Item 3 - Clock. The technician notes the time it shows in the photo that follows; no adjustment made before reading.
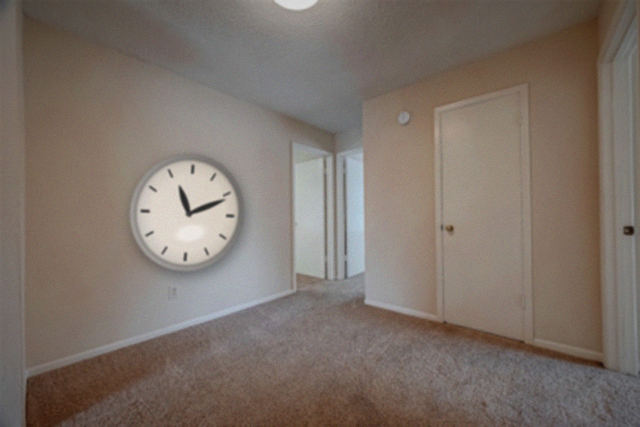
11:11
